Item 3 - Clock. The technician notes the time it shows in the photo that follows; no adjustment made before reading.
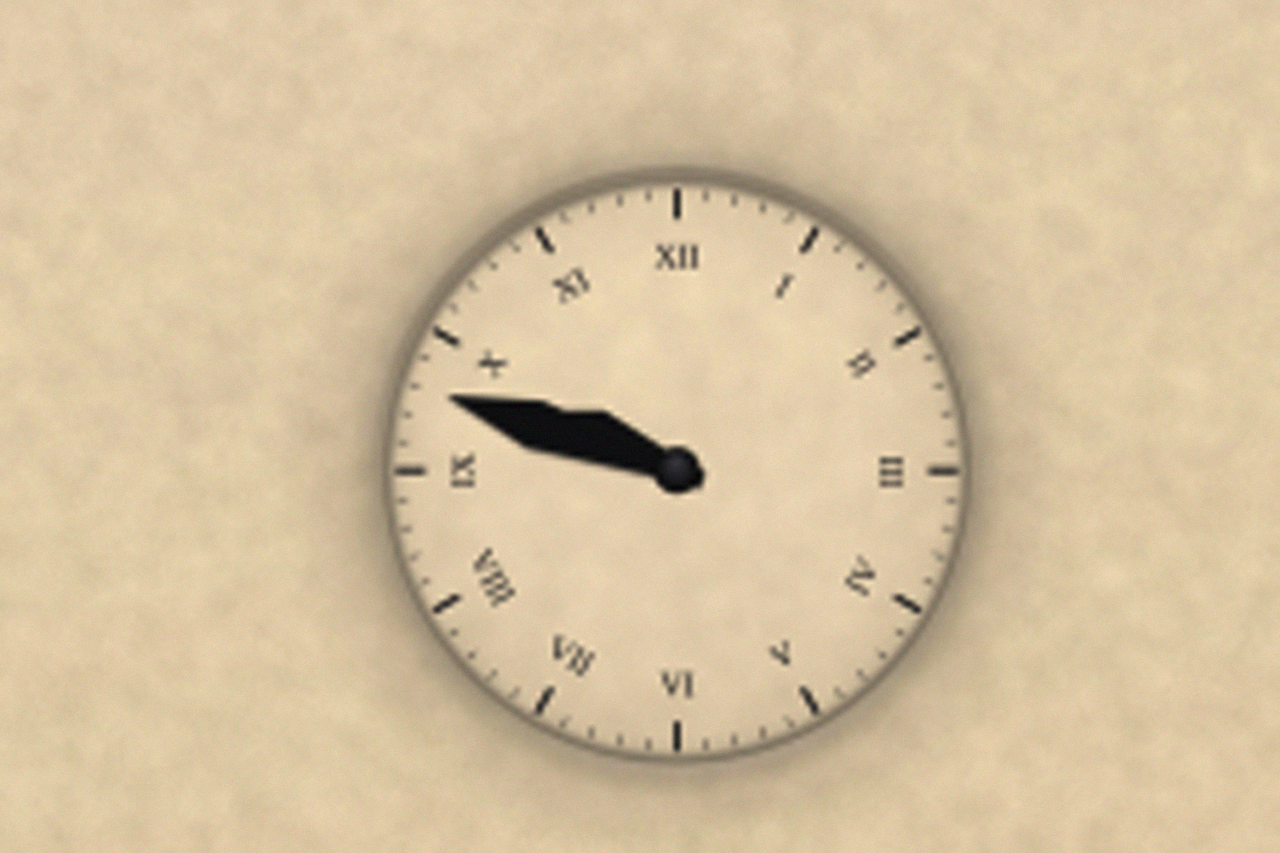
9:48
